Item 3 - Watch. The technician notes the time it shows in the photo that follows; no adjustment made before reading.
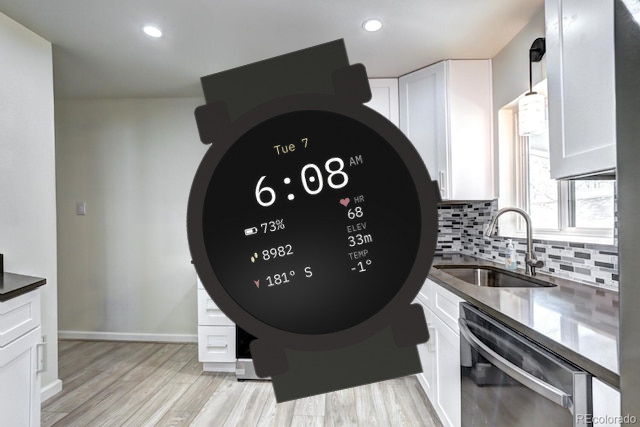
6:08
